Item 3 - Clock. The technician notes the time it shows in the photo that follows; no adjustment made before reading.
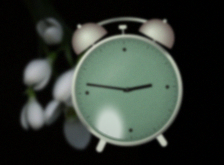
2:47
